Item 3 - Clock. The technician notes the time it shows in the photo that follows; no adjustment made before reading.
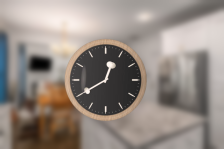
12:40
